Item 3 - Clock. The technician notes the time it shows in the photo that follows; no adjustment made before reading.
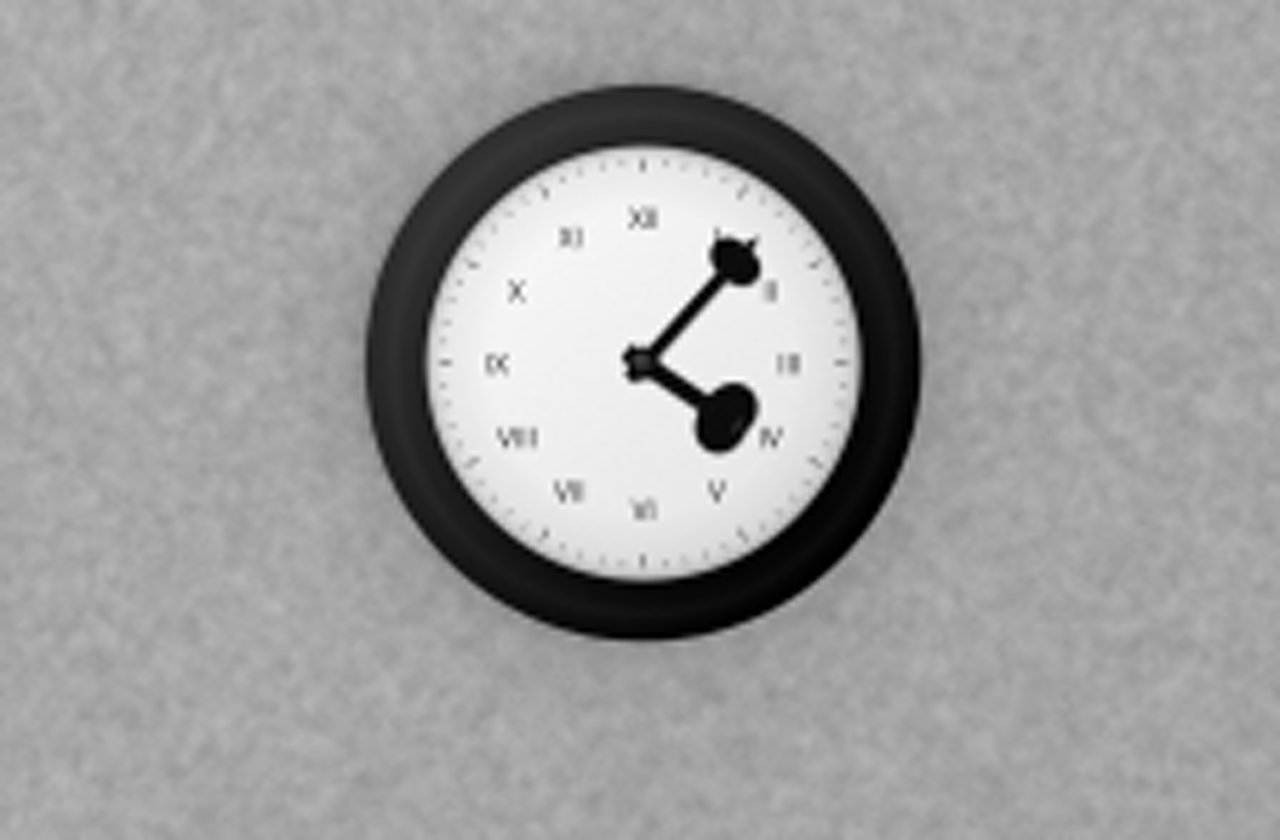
4:07
